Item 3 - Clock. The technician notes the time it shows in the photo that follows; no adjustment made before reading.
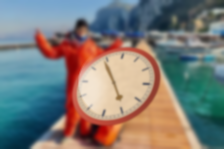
4:54
